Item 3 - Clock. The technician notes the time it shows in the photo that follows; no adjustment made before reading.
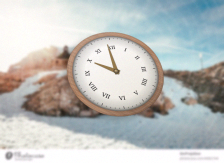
9:59
